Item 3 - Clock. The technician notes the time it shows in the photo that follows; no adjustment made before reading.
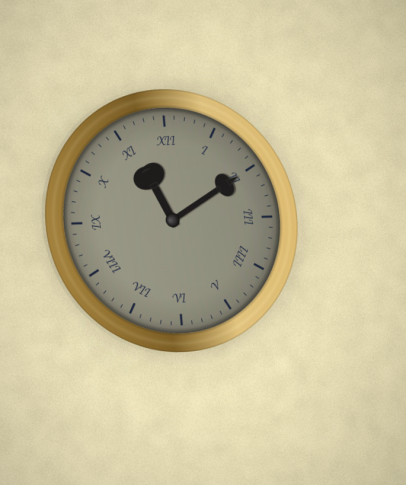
11:10
